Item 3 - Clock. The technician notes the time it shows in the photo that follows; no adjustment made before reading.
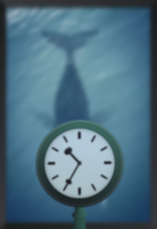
10:35
